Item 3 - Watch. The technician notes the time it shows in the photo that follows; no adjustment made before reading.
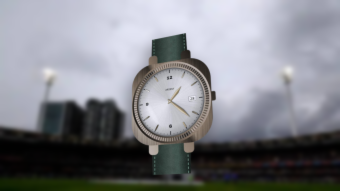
1:22
